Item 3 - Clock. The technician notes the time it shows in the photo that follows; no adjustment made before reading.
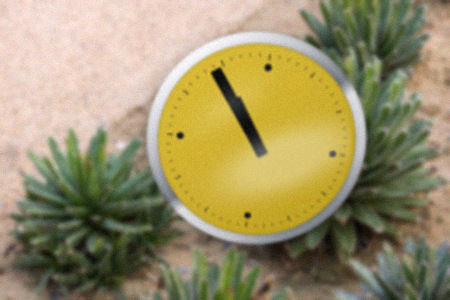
10:54
